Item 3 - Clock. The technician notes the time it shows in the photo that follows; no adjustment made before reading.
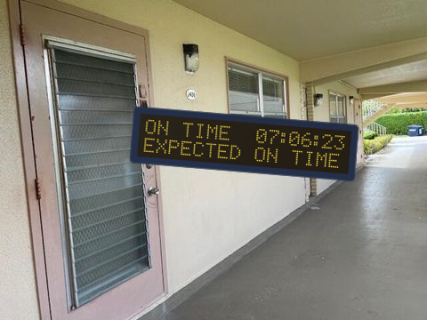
7:06:23
